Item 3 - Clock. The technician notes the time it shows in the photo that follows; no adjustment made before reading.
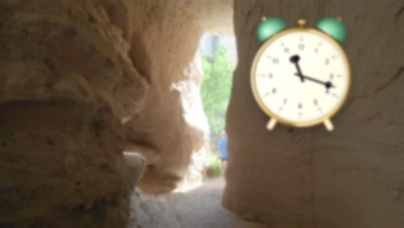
11:18
